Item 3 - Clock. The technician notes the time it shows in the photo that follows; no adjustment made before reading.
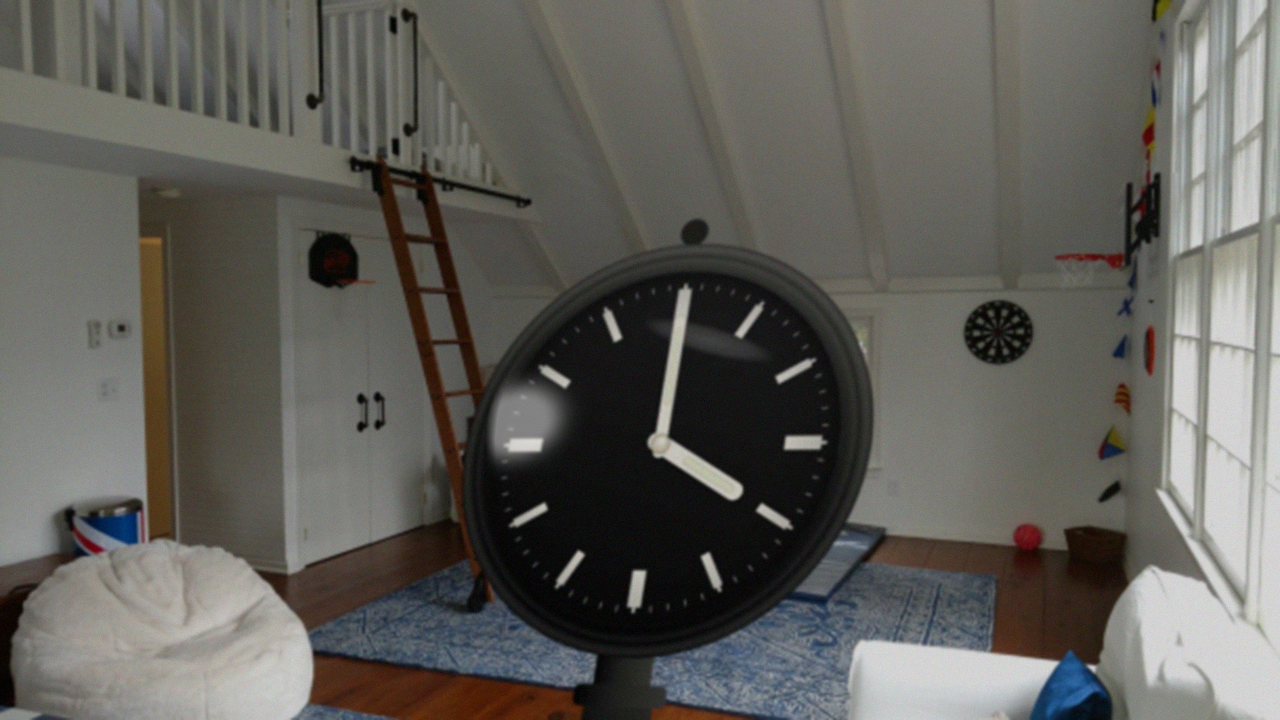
4:00
